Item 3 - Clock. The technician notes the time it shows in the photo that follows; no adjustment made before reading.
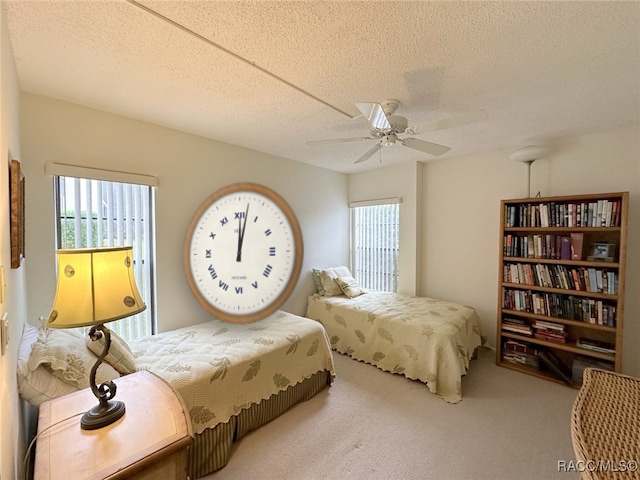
12:02
